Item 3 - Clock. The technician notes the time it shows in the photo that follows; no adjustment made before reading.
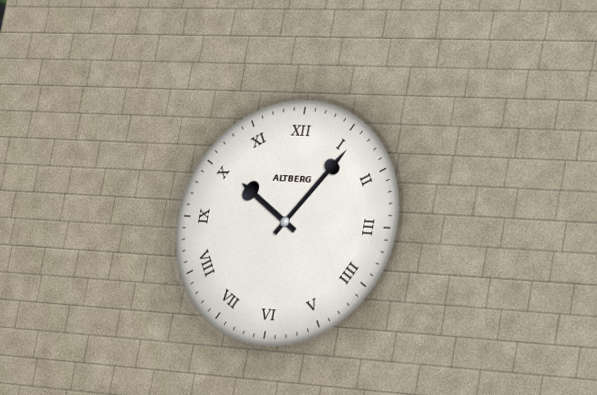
10:06
